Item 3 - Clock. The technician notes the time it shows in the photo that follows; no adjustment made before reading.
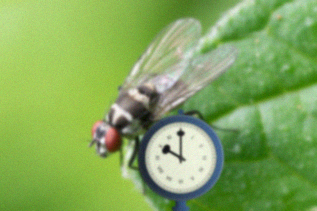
10:00
